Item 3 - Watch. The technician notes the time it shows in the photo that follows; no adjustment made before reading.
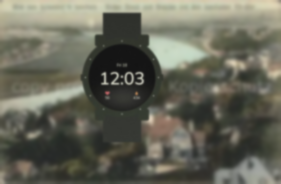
12:03
